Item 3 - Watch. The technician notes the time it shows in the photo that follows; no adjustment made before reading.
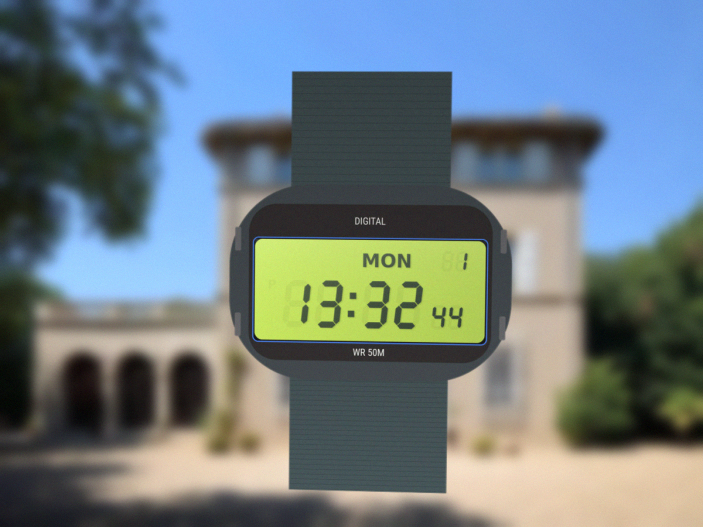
13:32:44
